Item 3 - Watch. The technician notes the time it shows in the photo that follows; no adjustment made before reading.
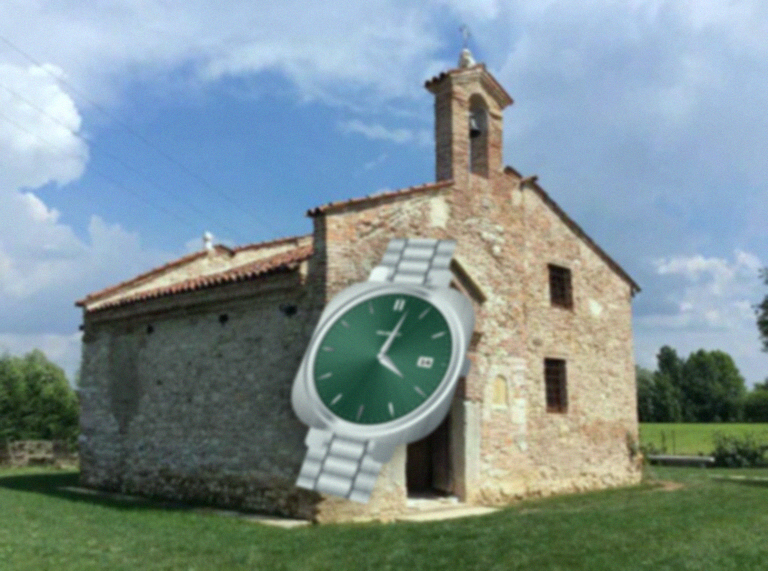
4:02
